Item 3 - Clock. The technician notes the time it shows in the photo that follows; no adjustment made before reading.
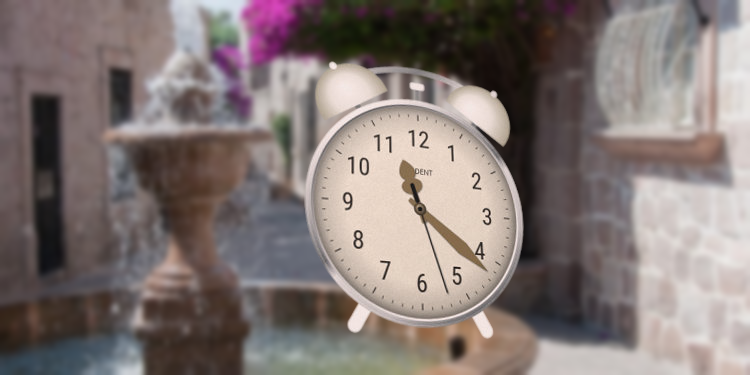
11:21:27
